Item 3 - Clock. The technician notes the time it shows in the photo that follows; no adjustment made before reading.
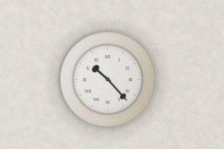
10:23
